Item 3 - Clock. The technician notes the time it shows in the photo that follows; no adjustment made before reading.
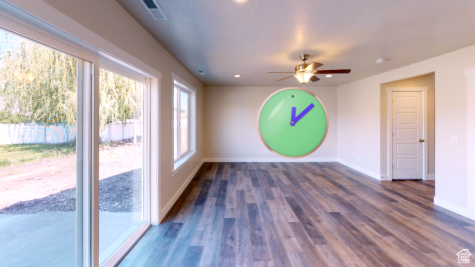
12:08
